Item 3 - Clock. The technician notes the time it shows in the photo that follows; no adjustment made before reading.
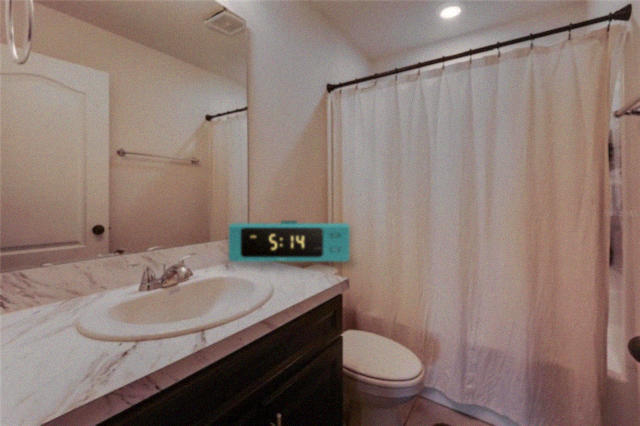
5:14
